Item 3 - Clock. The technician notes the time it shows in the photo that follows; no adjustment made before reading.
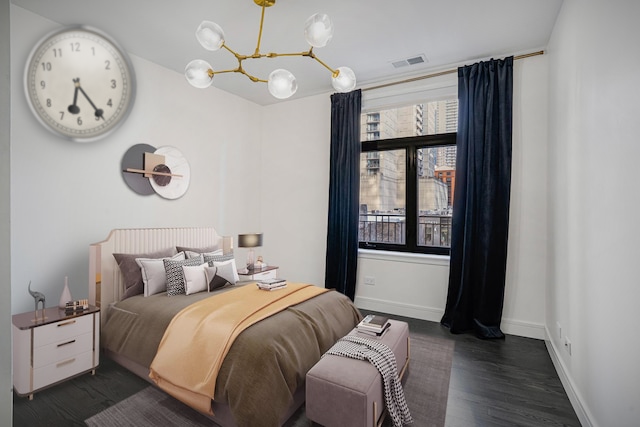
6:24
